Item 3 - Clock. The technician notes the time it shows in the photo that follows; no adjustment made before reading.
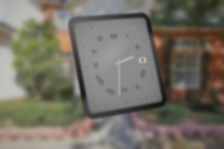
2:32
